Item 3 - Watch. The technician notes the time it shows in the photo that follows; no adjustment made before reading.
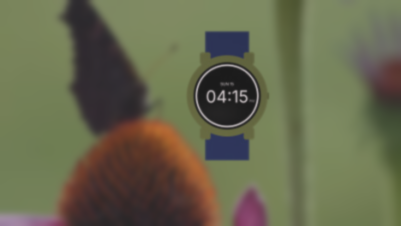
4:15
